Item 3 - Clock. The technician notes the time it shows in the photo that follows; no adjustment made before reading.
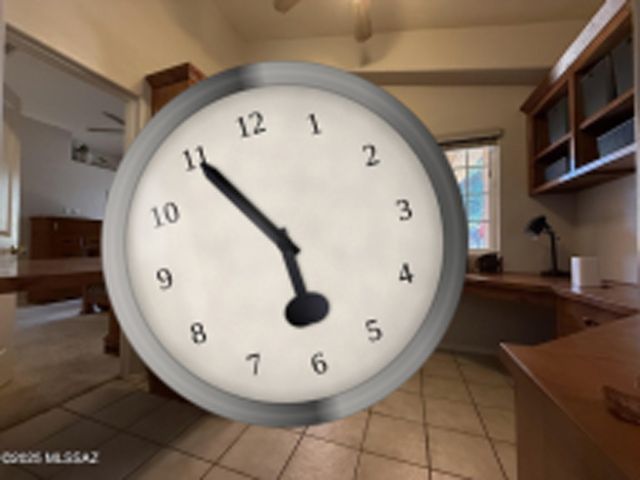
5:55
